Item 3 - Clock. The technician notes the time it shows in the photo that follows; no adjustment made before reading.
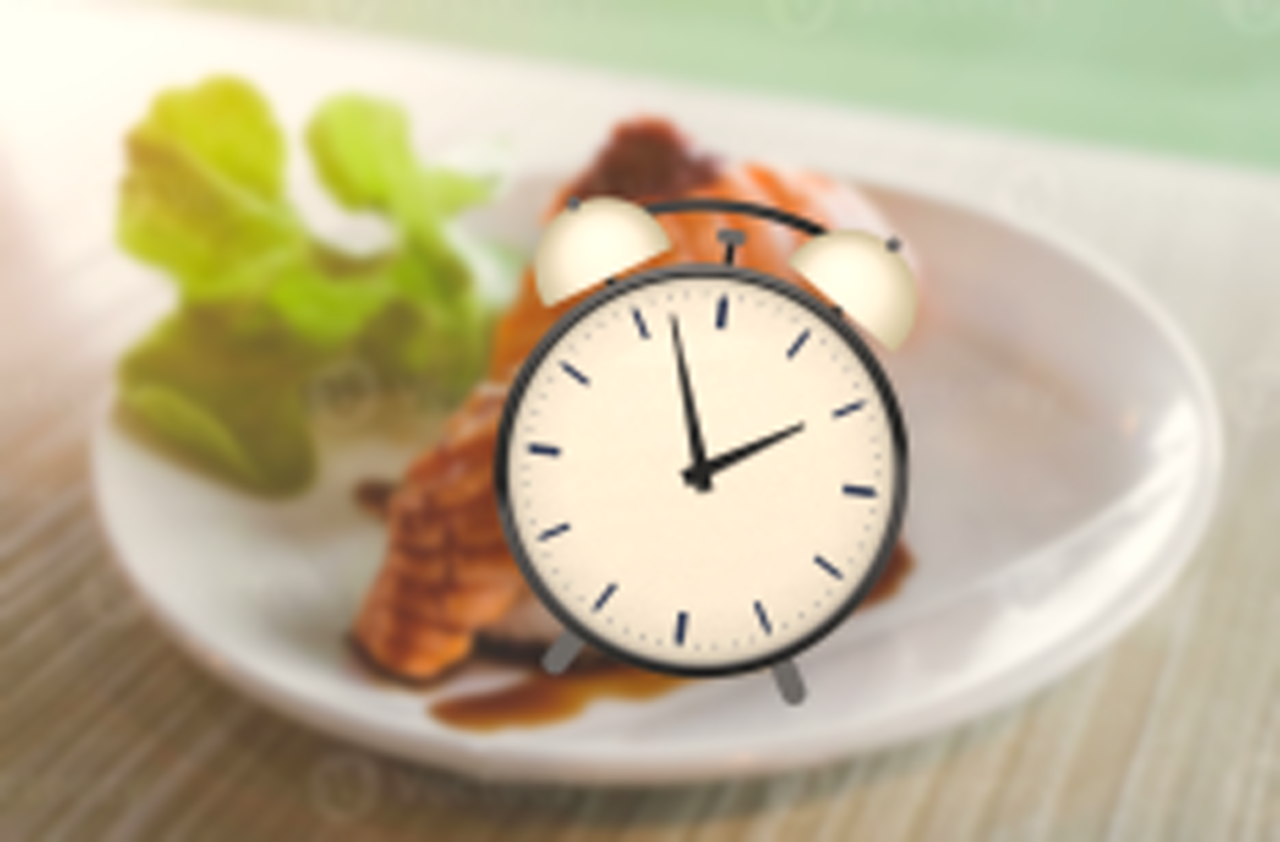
1:57
